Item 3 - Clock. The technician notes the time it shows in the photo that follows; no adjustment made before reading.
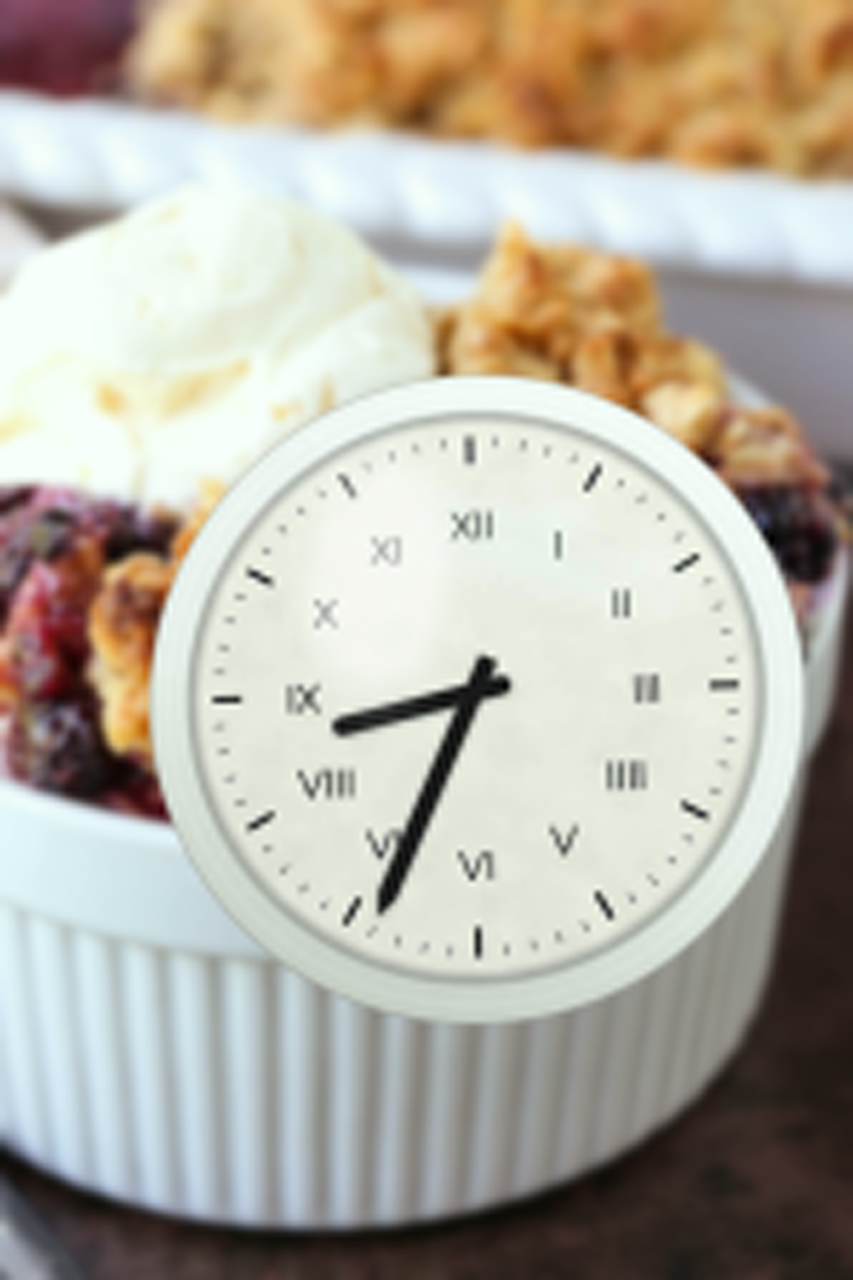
8:34
